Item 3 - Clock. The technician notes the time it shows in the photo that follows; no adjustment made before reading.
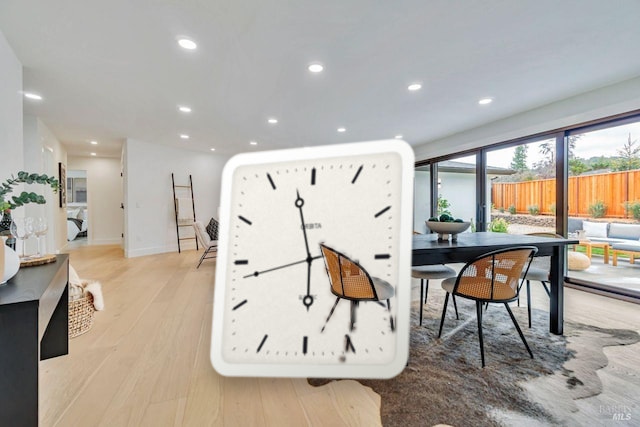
5:57:43
